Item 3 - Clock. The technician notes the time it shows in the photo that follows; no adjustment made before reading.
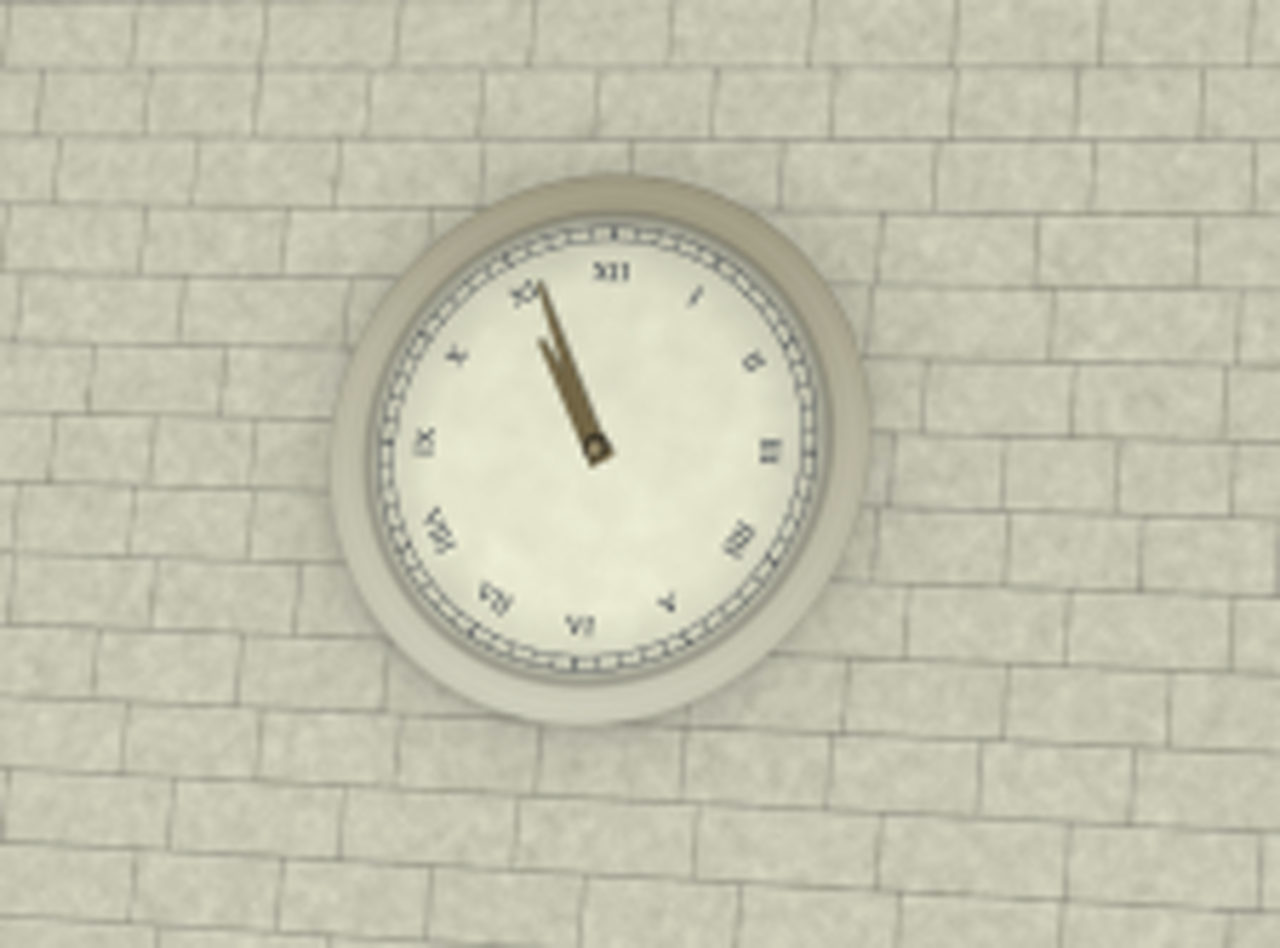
10:56
